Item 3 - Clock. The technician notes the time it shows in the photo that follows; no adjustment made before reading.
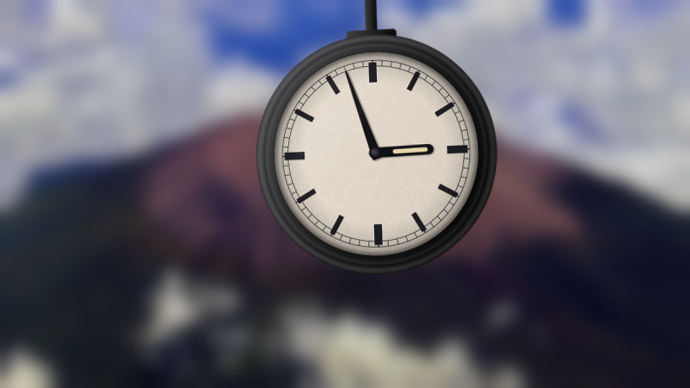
2:57
